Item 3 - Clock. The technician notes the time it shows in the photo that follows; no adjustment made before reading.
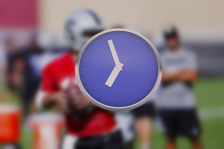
6:57
